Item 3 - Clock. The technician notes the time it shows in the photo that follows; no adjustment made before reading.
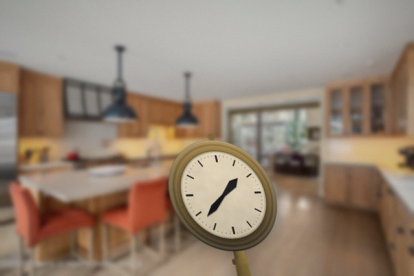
1:38
